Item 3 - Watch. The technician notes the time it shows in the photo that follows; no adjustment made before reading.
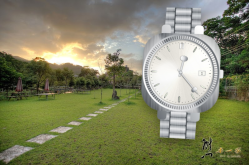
12:23
